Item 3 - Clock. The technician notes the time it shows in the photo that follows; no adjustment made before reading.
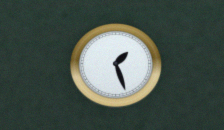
1:27
